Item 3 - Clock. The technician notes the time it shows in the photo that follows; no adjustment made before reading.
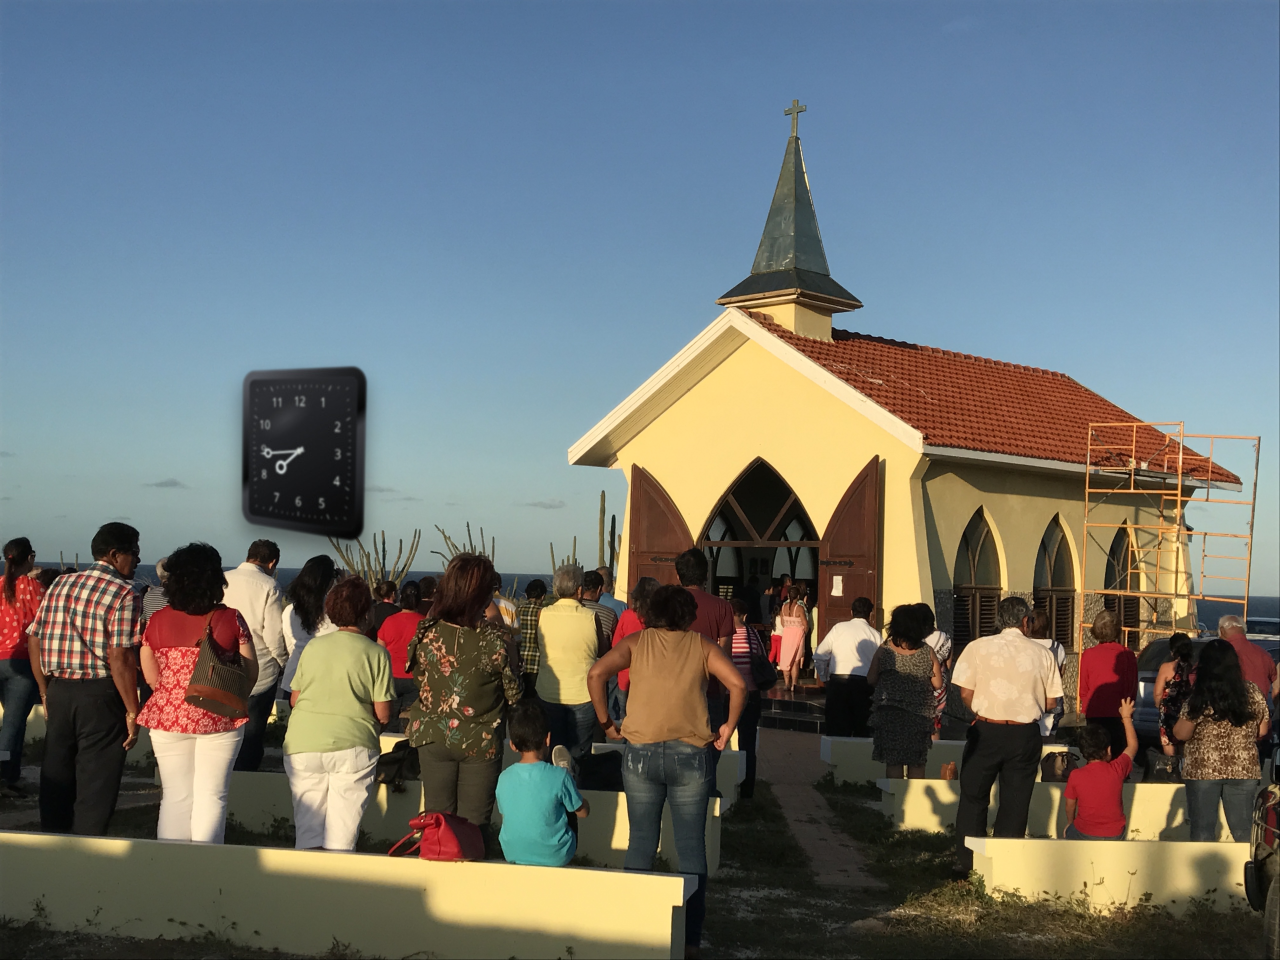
7:44
